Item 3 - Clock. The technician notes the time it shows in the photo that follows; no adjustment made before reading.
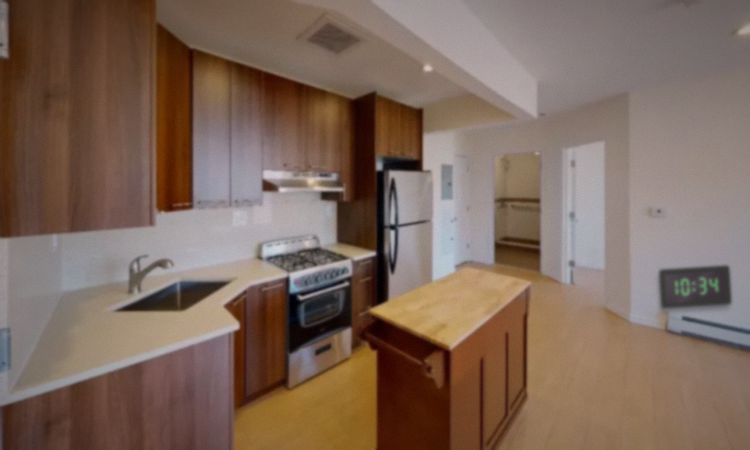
10:34
